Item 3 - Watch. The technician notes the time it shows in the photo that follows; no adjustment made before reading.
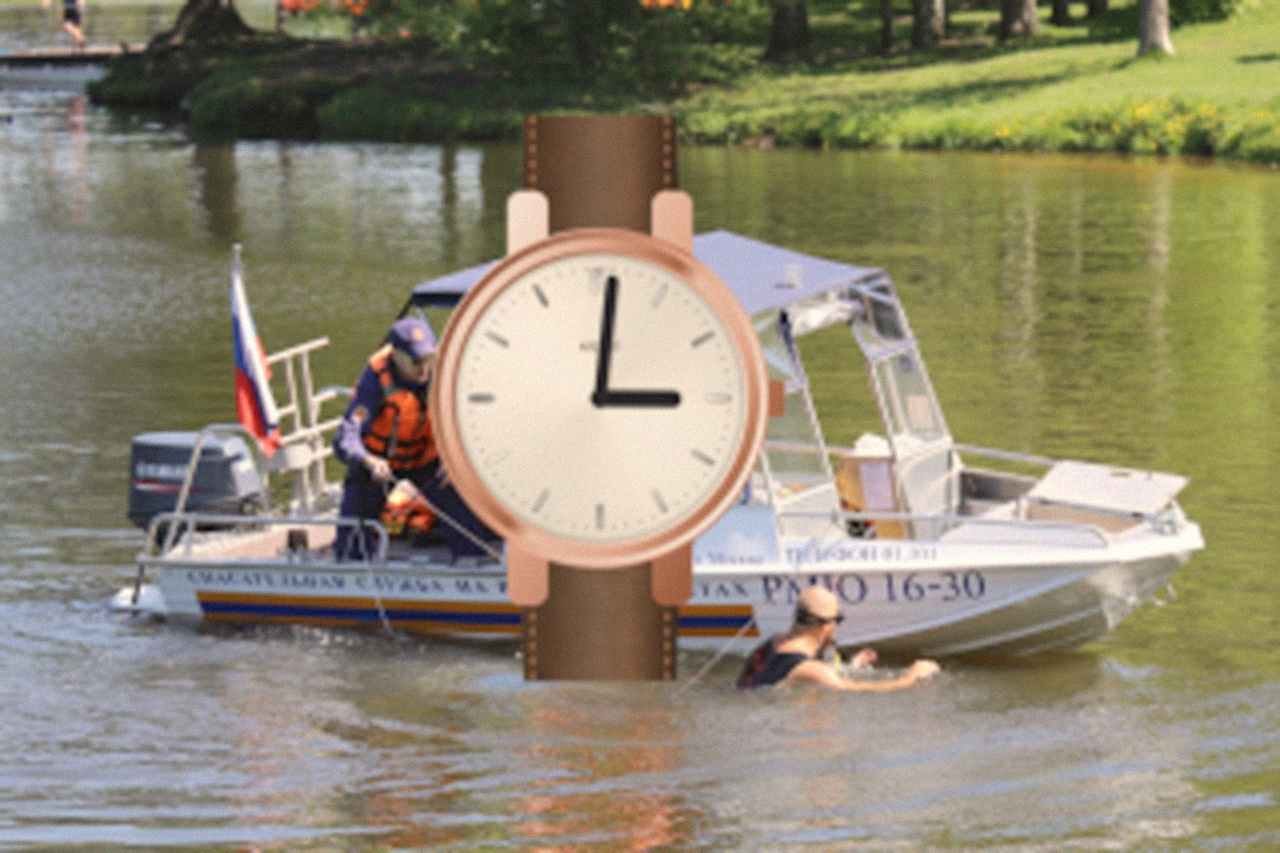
3:01
